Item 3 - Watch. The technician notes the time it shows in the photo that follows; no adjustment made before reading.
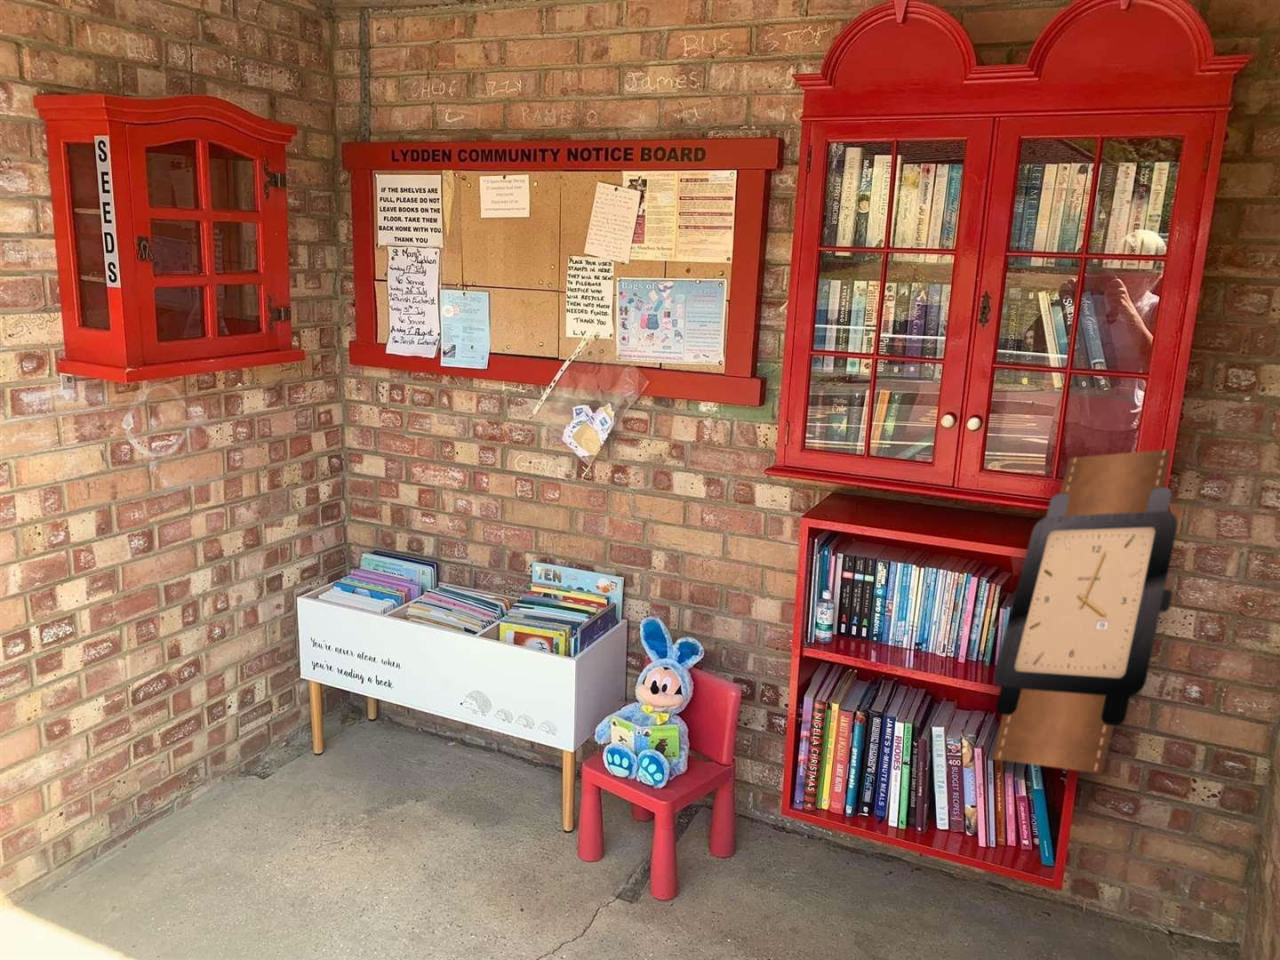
4:02
